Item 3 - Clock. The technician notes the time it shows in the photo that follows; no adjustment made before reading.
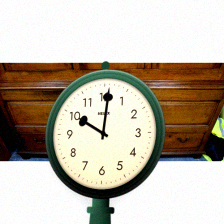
10:01
